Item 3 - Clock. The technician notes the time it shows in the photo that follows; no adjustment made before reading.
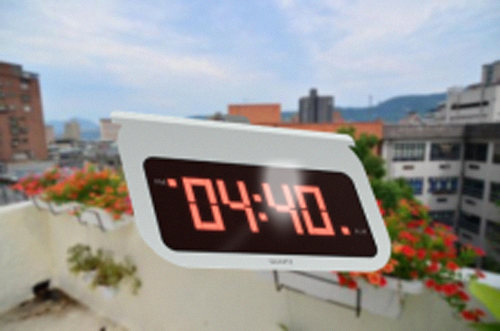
4:40
